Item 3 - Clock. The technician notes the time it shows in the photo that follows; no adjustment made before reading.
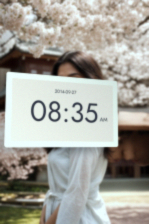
8:35
